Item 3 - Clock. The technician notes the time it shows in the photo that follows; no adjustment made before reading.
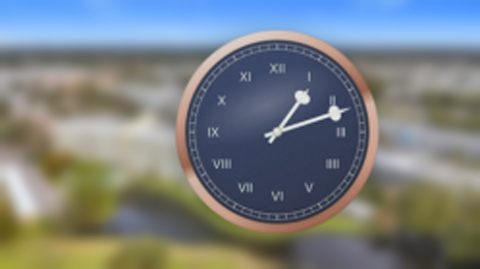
1:12
